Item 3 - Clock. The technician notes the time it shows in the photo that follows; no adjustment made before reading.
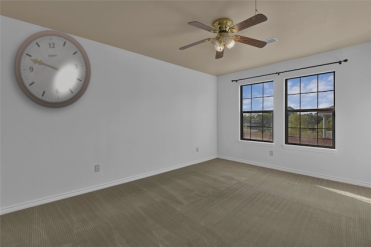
9:49
